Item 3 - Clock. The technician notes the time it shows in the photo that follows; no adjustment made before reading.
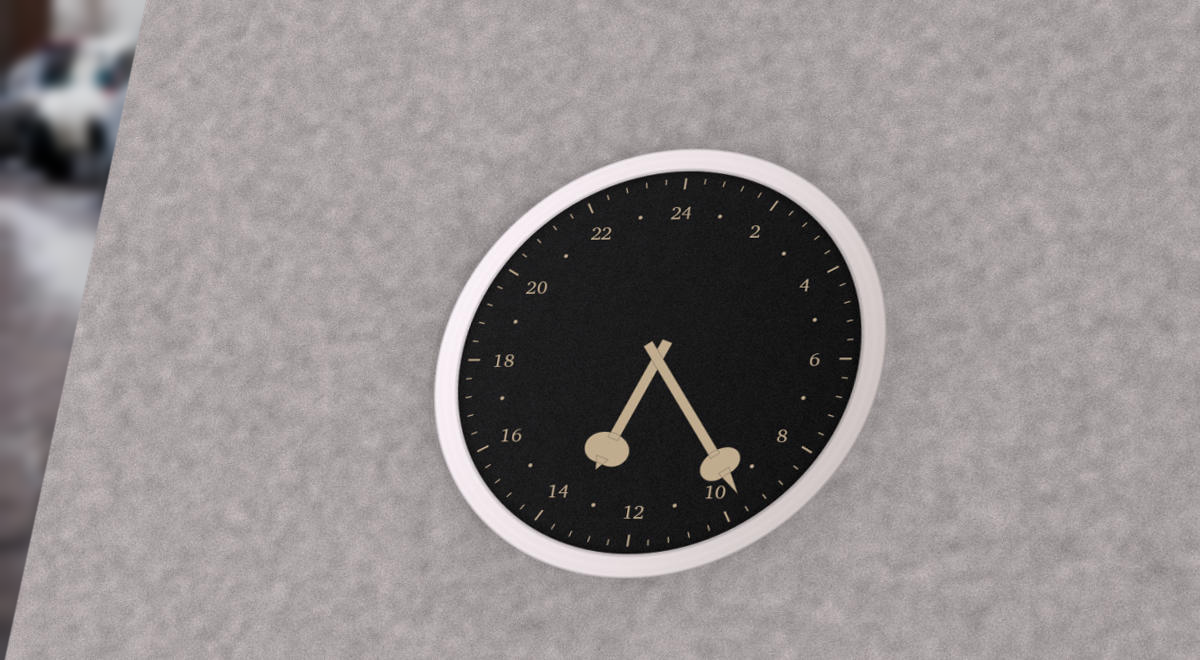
13:24
